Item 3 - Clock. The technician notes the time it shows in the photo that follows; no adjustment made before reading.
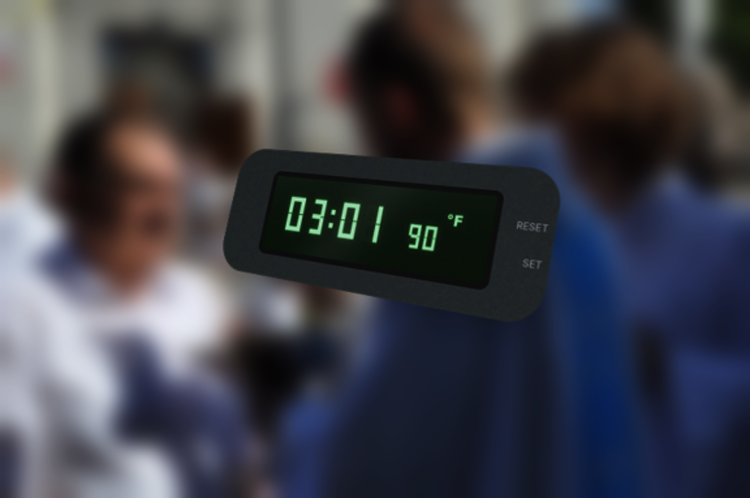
3:01
